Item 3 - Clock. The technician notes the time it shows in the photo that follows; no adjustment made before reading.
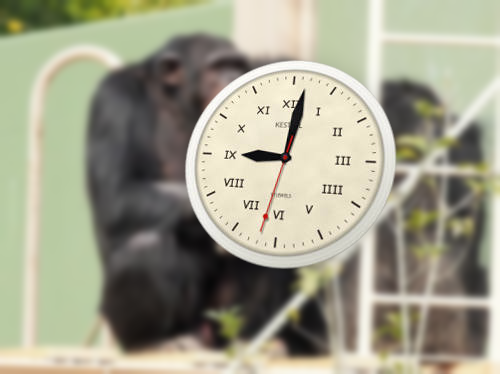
9:01:32
